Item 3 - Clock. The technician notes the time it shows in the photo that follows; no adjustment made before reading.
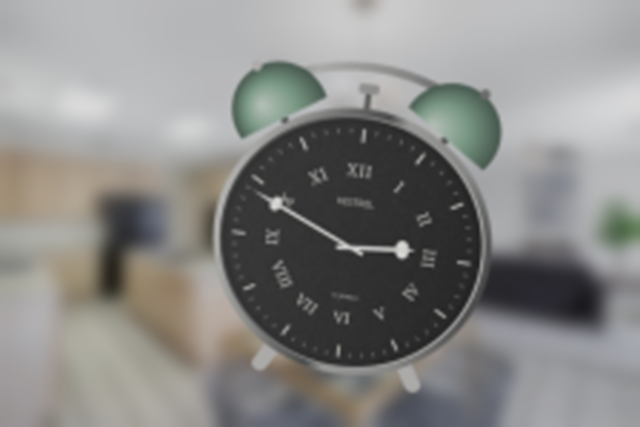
2:49
